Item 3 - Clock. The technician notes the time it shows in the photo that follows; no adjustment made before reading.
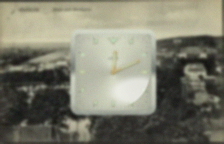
12:11
